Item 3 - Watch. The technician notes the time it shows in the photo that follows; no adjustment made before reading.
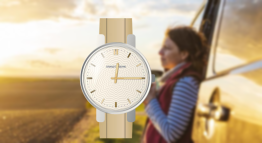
12:15
